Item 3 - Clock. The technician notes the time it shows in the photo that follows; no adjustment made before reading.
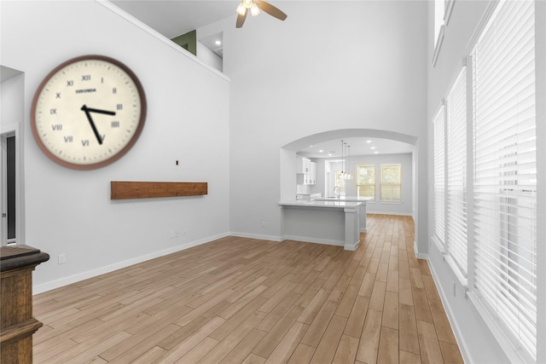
3:26
